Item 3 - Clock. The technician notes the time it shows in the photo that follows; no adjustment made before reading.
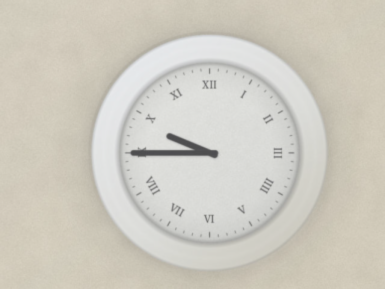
9:45
